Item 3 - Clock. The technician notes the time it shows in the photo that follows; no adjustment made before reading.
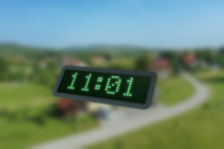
11:01
